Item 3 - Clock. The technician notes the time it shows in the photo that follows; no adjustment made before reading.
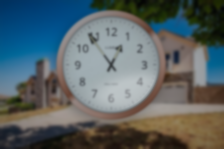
12:54
